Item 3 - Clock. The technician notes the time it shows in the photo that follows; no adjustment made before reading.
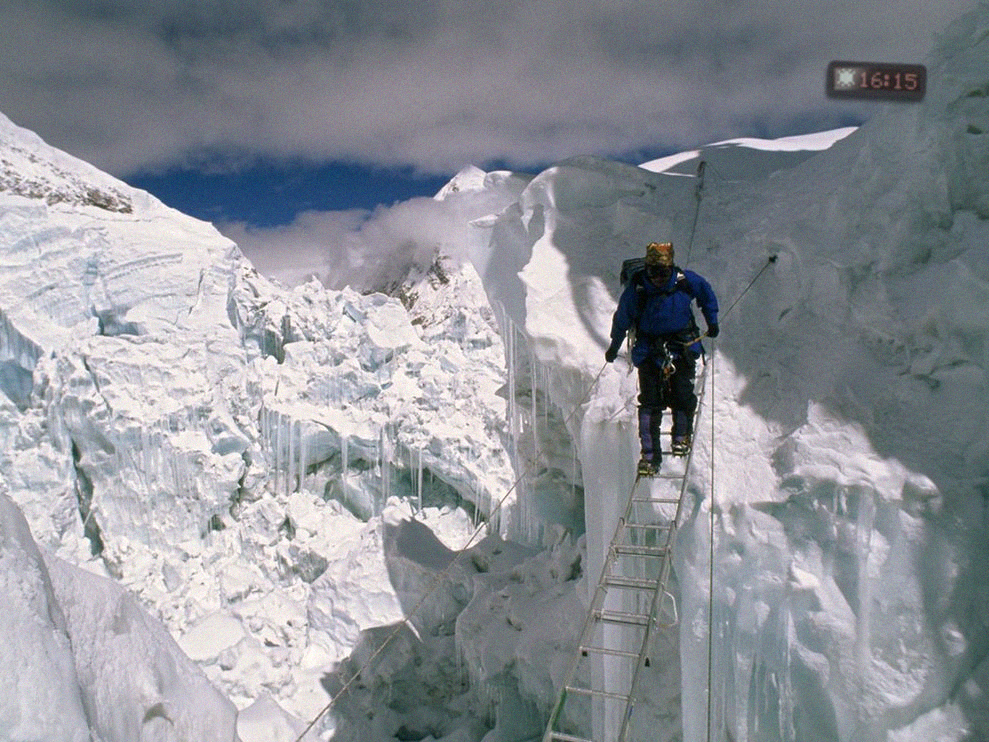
16:15
